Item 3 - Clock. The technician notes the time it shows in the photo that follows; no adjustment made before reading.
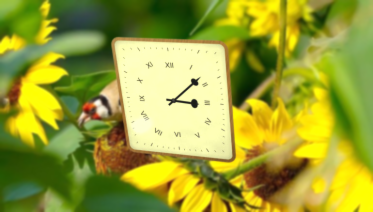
3:08
